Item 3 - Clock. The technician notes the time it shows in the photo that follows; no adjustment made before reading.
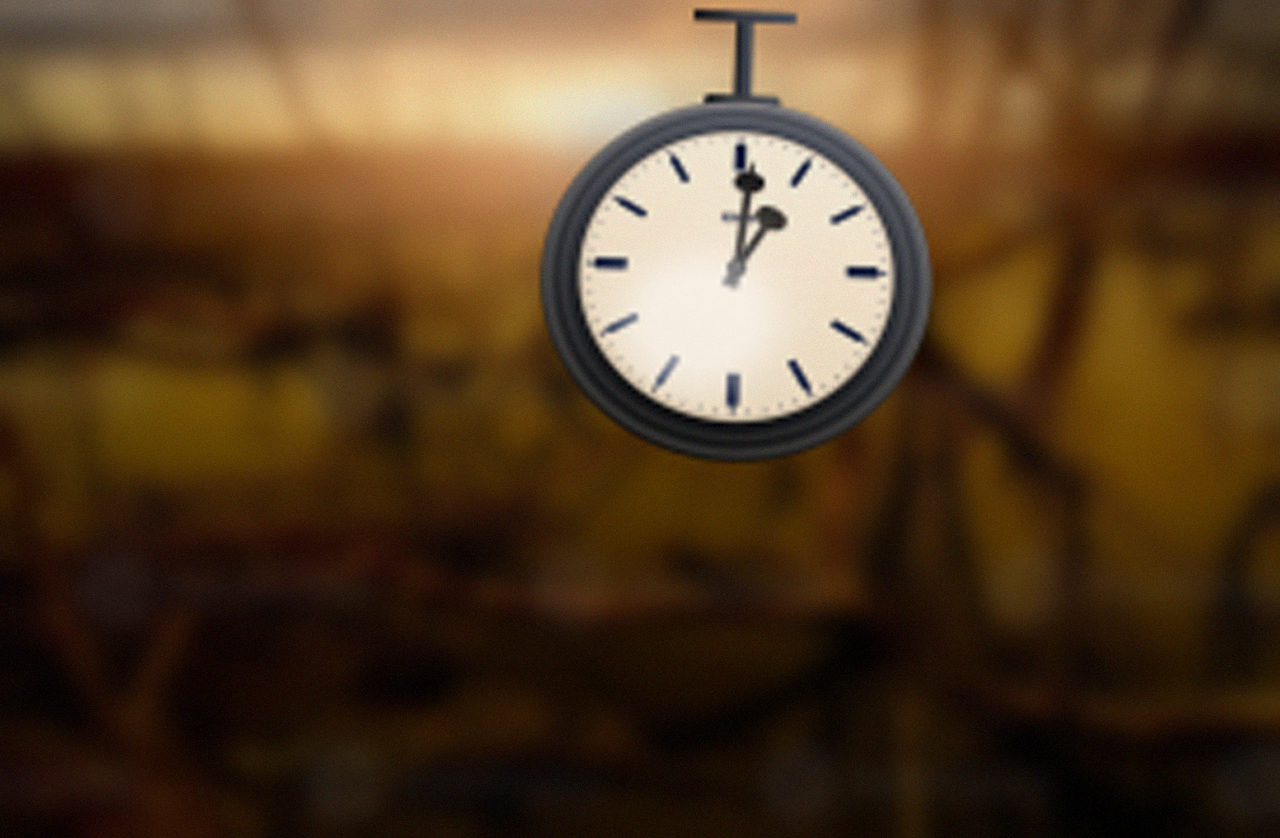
1:01
